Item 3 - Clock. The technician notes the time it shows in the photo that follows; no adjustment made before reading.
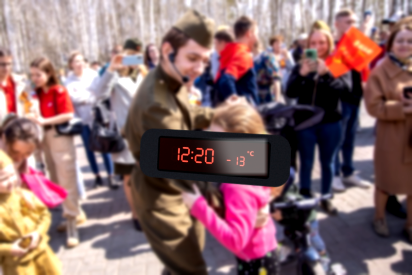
12:20
